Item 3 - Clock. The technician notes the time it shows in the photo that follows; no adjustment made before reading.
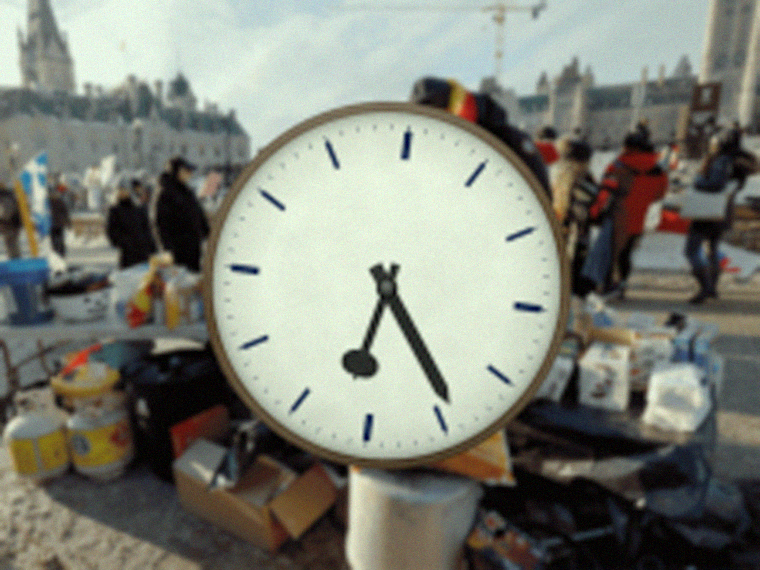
6:24
